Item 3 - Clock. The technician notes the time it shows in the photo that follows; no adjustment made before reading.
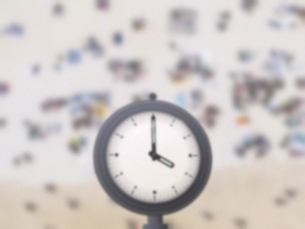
4:00
